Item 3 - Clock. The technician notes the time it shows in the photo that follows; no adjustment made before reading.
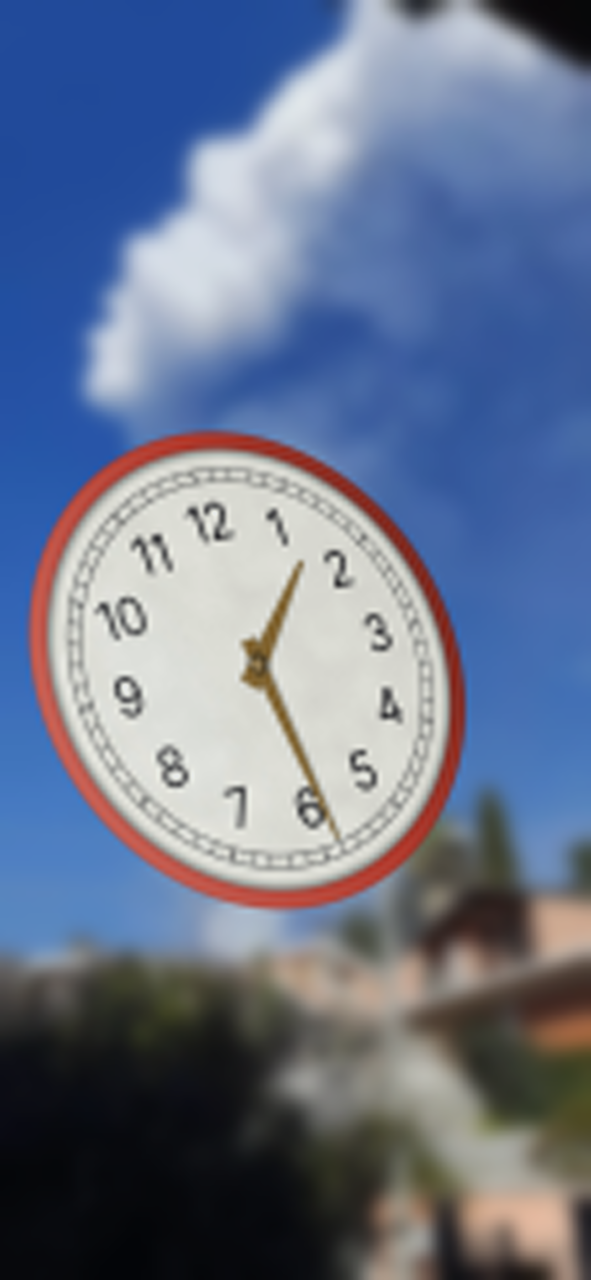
1:29
